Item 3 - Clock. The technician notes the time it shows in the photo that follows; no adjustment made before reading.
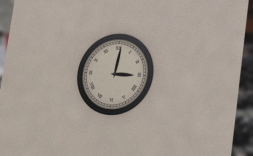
3:01
